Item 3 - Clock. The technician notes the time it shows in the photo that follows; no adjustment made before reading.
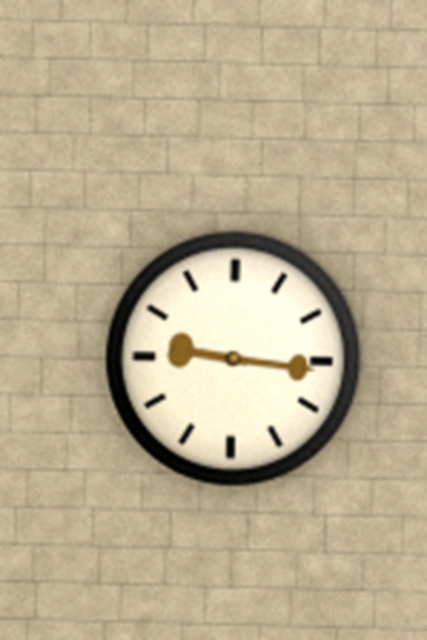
9:16
